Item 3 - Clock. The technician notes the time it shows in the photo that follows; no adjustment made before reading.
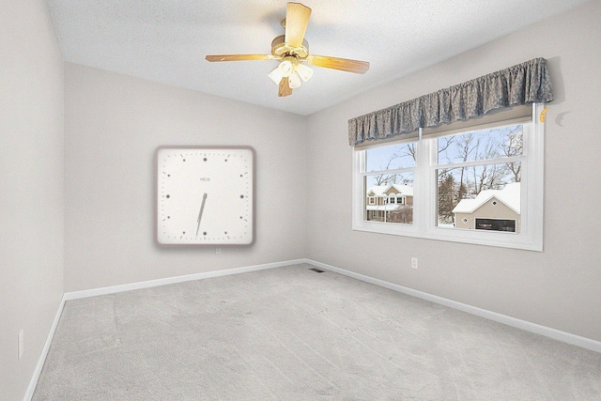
6:32
